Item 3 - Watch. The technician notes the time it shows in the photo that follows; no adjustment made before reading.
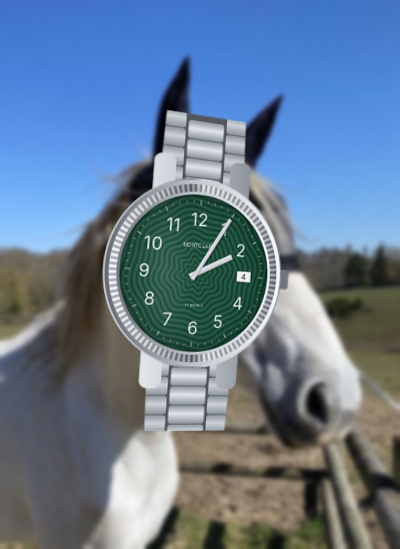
2:05
